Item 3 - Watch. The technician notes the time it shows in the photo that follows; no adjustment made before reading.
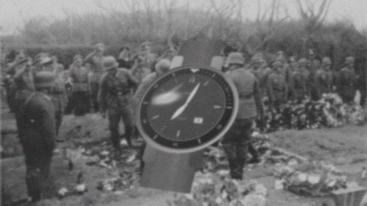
7:03
